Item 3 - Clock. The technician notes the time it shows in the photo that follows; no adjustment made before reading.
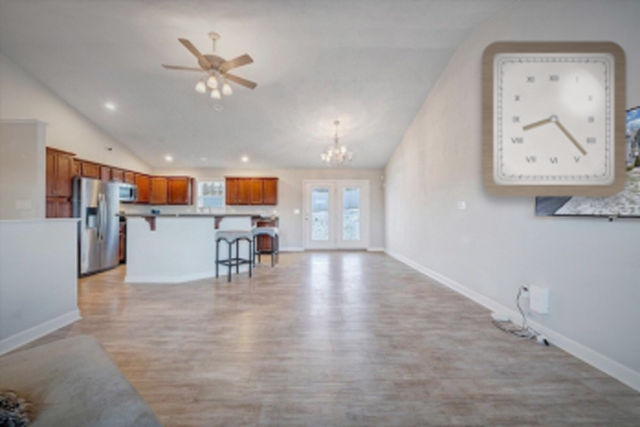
8:23
